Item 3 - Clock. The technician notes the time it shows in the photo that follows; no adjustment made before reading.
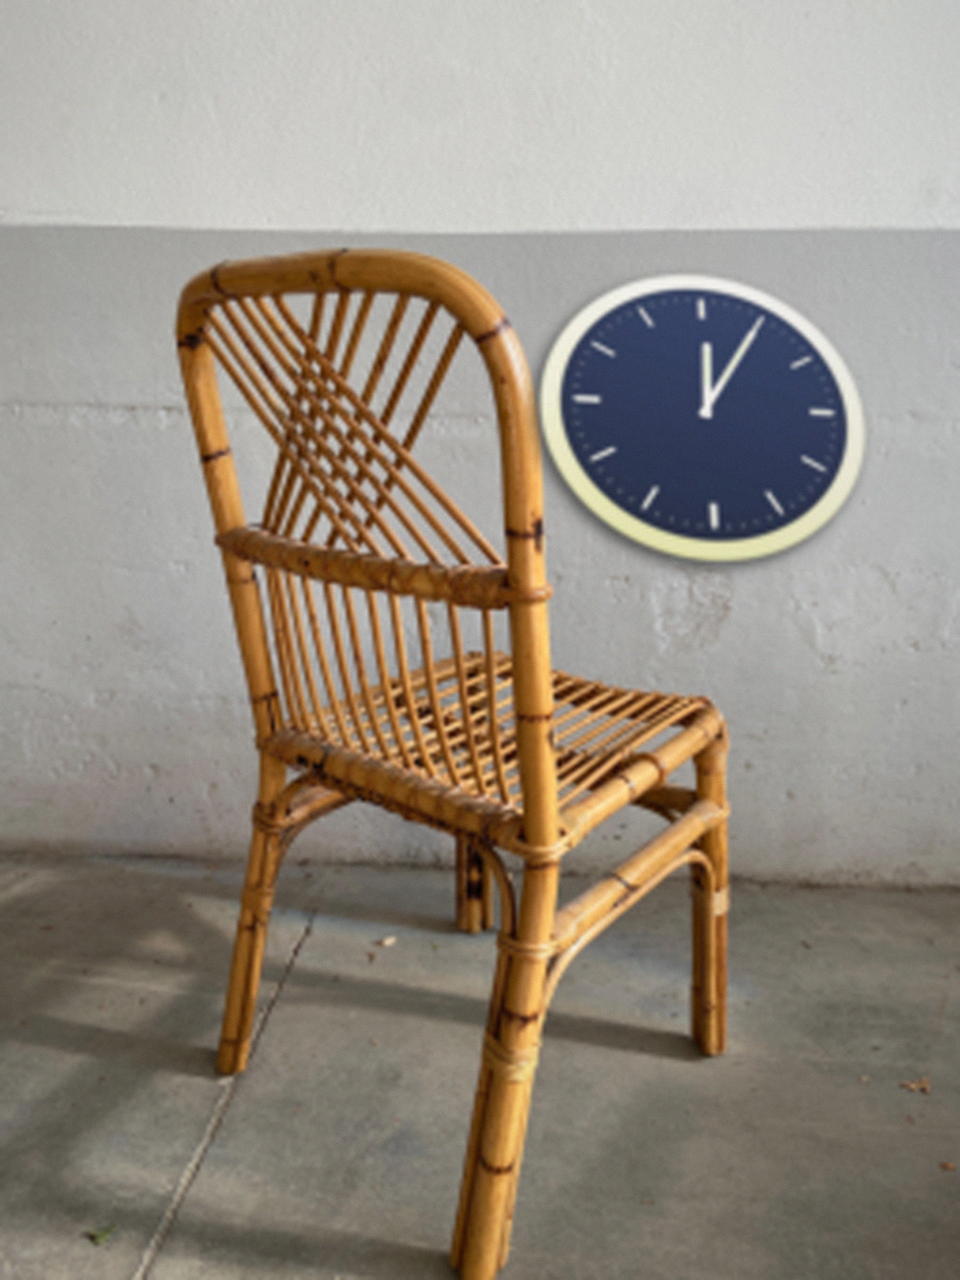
12:05
